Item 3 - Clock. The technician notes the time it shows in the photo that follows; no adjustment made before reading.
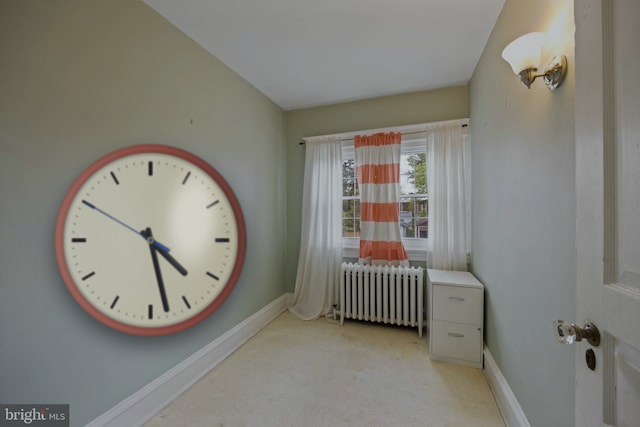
4:27:50
